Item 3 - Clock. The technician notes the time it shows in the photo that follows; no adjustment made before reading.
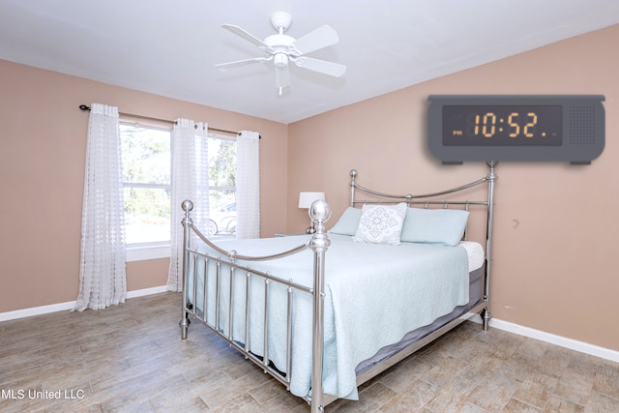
10:52
